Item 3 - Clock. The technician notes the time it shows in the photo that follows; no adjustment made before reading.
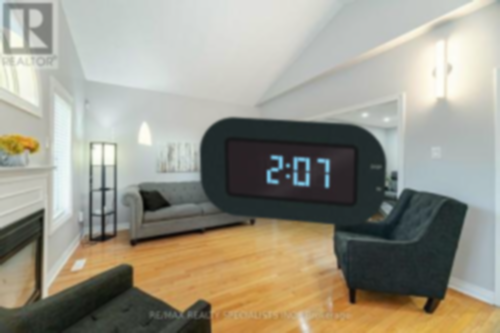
2:07
